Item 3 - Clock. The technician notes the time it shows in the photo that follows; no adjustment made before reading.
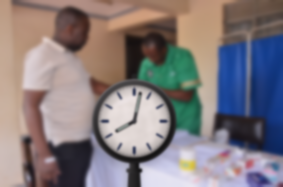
8:02
